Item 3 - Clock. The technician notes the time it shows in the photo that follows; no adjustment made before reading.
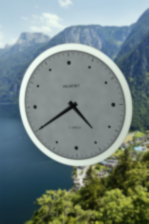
4:40
